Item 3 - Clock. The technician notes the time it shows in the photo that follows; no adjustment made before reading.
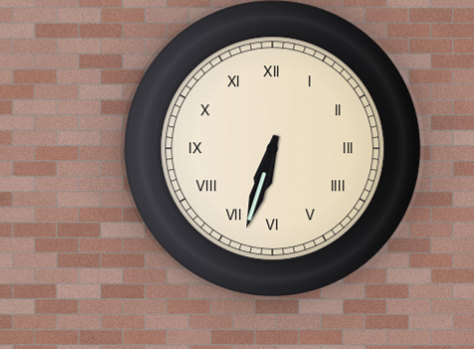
6:33
